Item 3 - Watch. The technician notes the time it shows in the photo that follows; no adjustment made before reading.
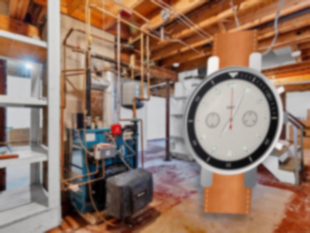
7:04
